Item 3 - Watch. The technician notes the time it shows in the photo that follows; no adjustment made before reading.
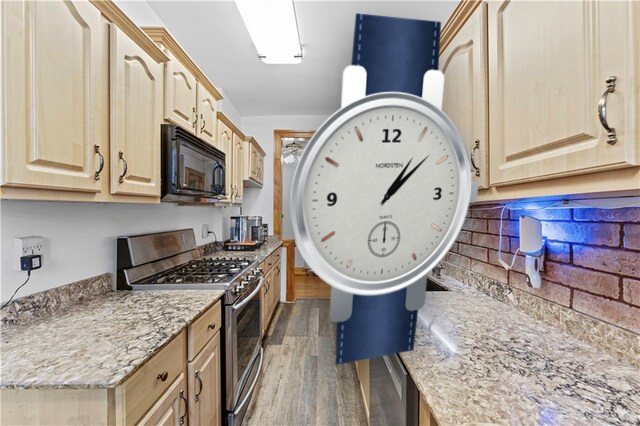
1:08
